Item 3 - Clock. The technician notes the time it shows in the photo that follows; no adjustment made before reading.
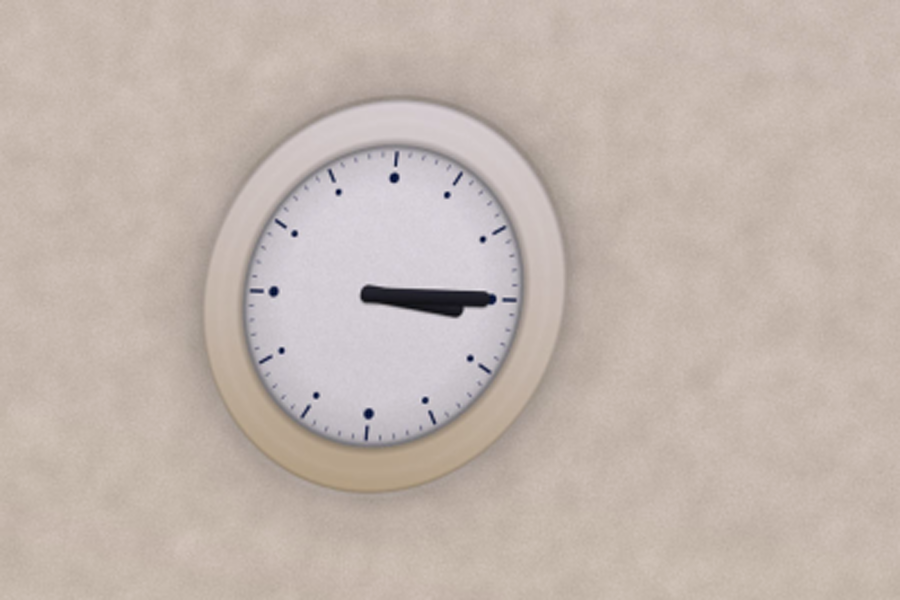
3:15
